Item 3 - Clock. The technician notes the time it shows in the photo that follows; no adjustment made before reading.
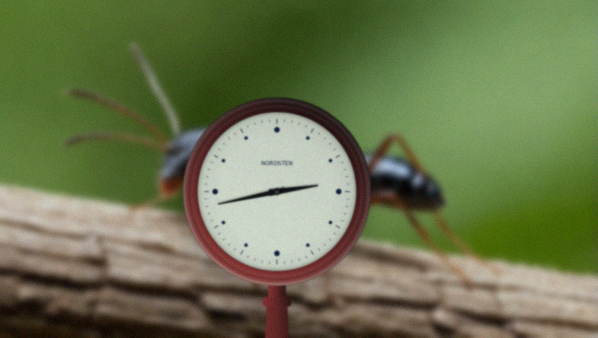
2:43
